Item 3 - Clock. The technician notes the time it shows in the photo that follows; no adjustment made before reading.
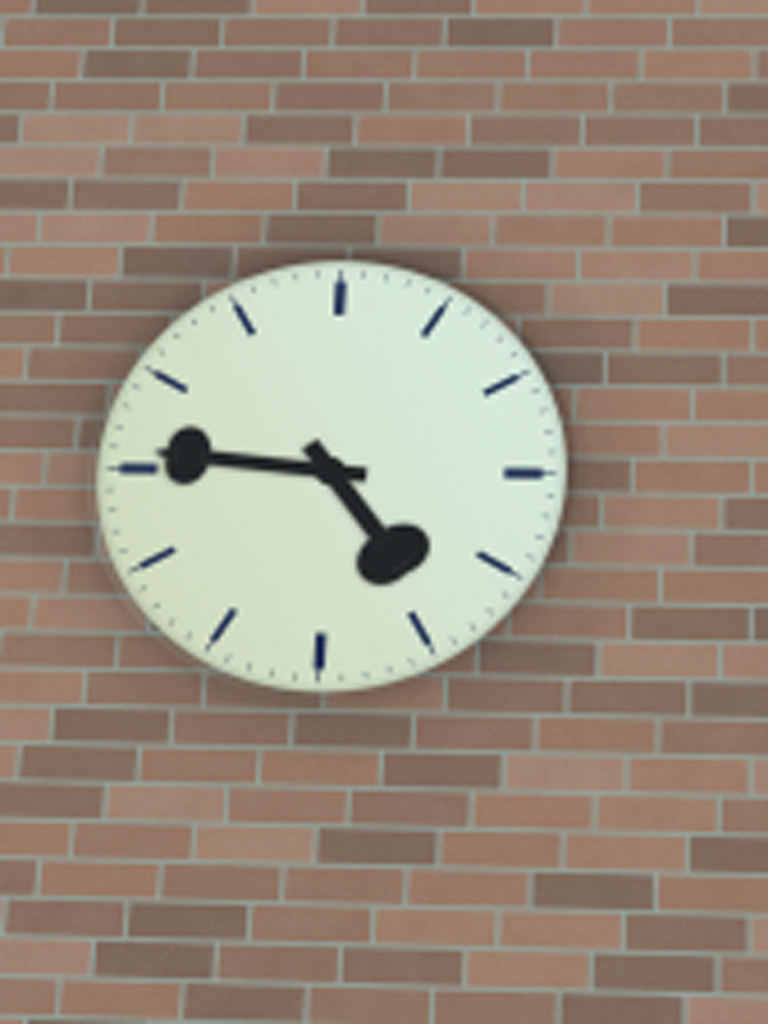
4:46
